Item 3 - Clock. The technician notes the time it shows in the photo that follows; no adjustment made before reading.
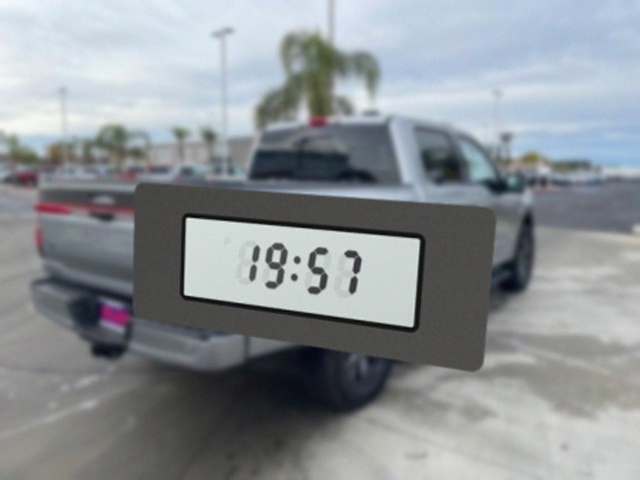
19:57
